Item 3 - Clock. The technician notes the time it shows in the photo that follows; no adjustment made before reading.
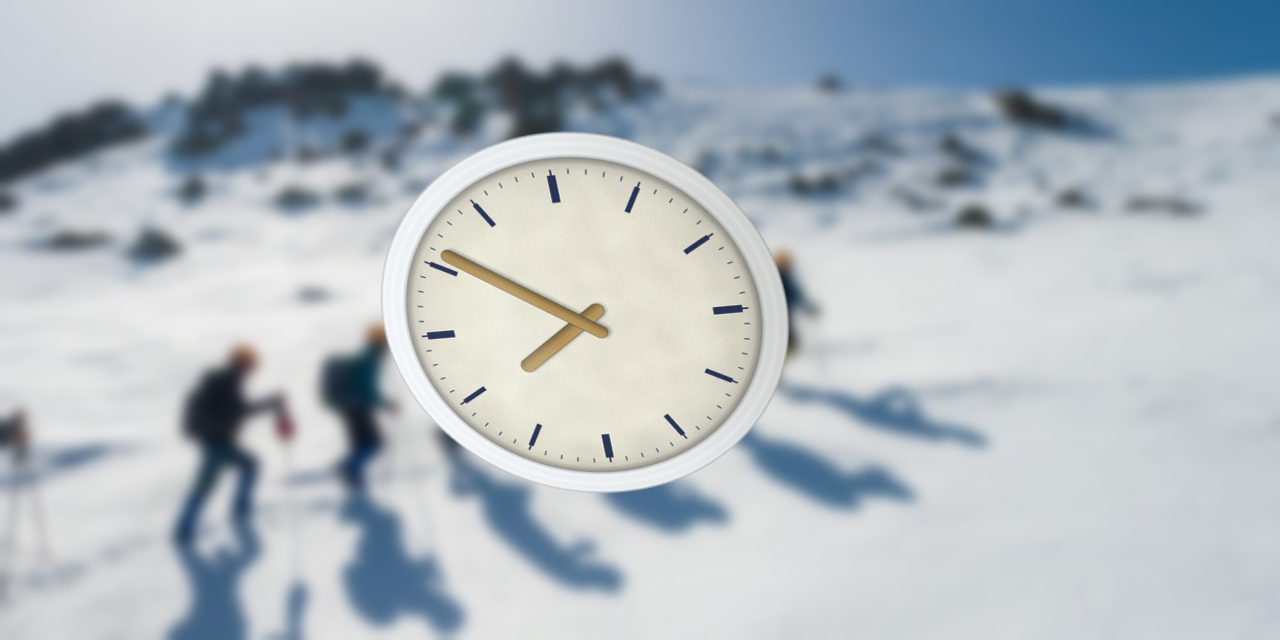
7:51
